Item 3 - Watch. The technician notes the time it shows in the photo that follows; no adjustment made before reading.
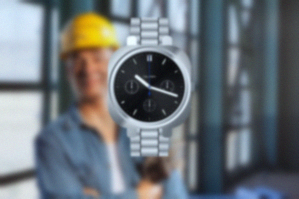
10:18
